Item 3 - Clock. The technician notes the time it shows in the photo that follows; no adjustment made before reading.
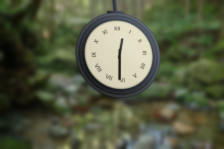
12:31
